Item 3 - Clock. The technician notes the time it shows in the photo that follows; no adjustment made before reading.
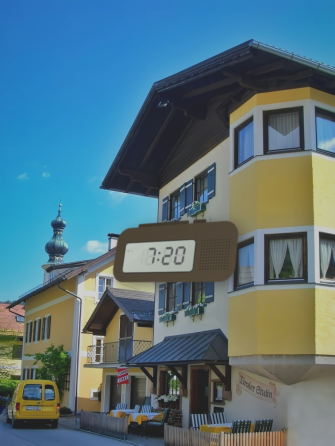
7:20
